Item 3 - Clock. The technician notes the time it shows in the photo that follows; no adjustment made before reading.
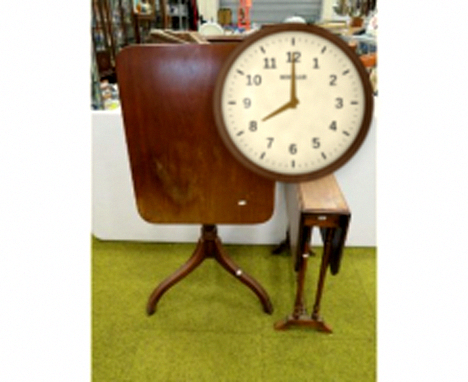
8:00
